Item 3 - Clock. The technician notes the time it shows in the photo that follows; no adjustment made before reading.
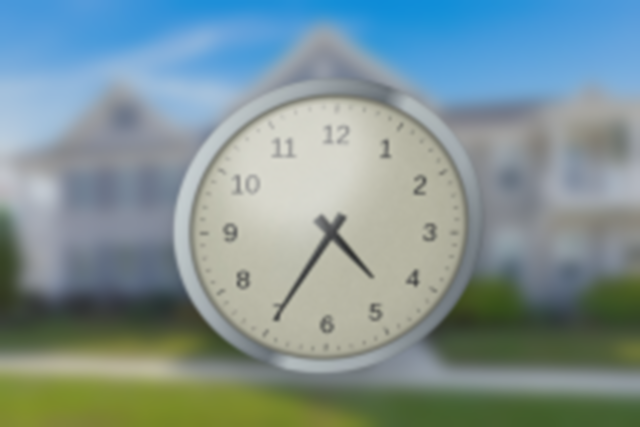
4:35
